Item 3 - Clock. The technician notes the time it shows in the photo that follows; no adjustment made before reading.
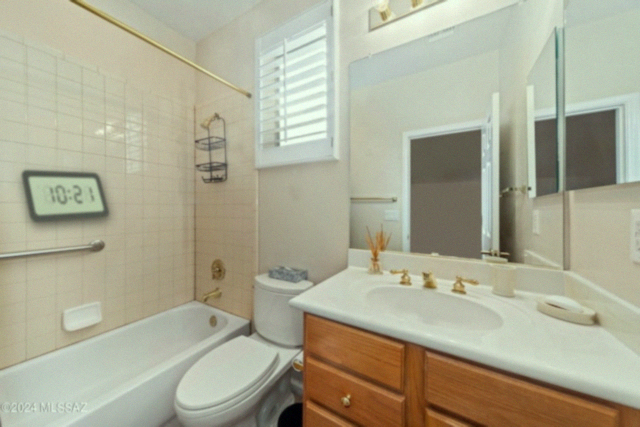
10:21
